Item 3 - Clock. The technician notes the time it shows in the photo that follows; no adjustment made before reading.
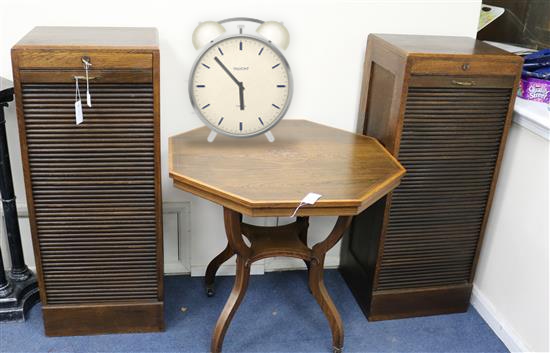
5:53
